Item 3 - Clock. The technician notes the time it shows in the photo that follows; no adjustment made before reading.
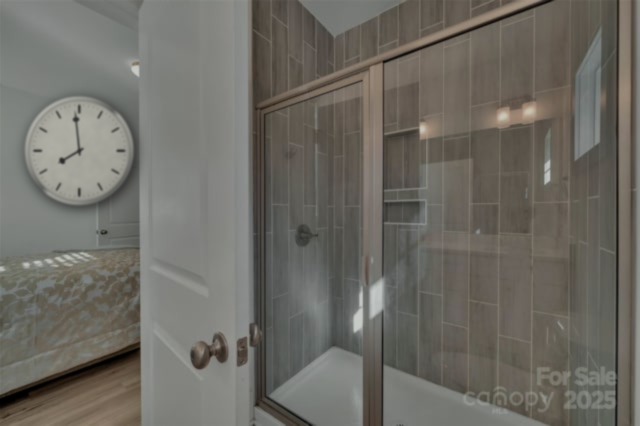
7:59
